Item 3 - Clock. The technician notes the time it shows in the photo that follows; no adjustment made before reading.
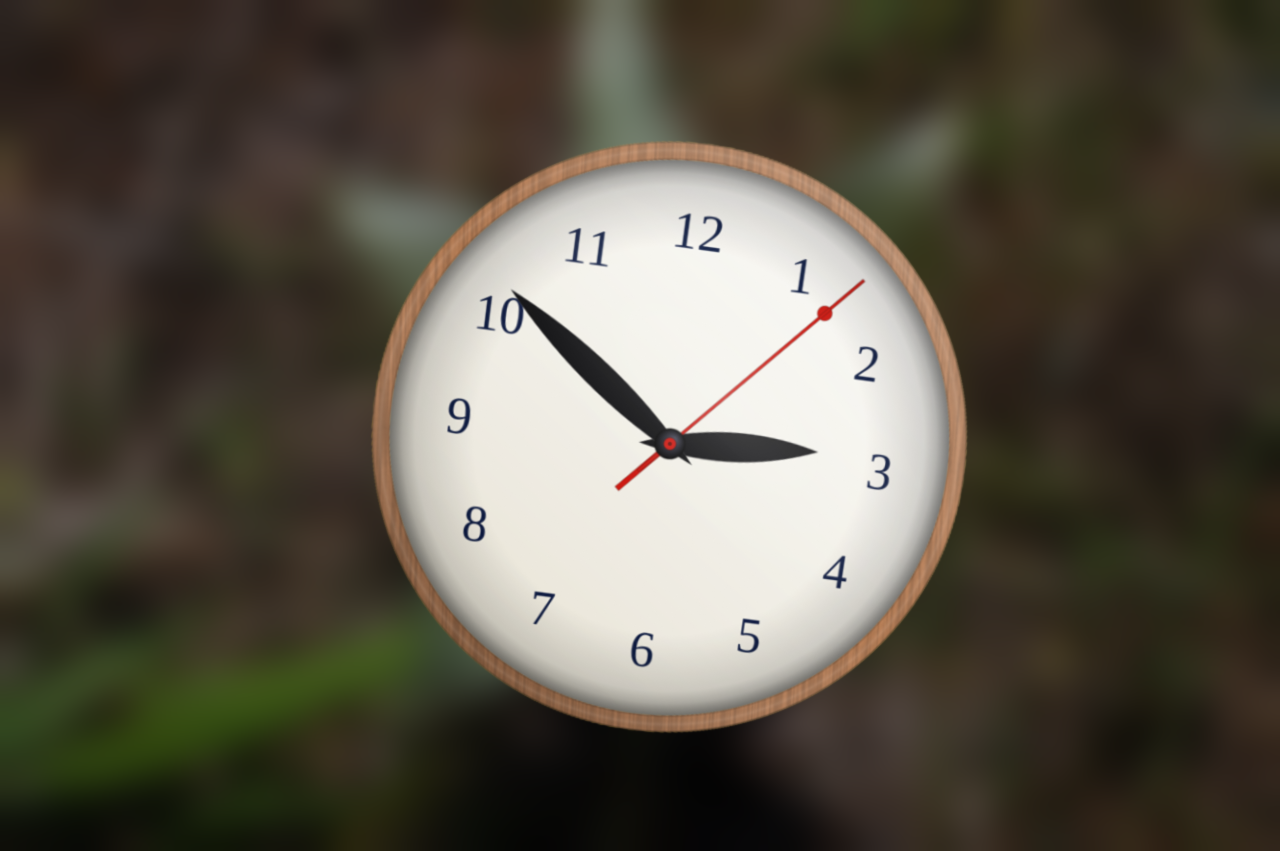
2:51:07
